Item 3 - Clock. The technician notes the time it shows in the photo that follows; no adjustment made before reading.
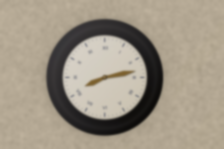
8:13
